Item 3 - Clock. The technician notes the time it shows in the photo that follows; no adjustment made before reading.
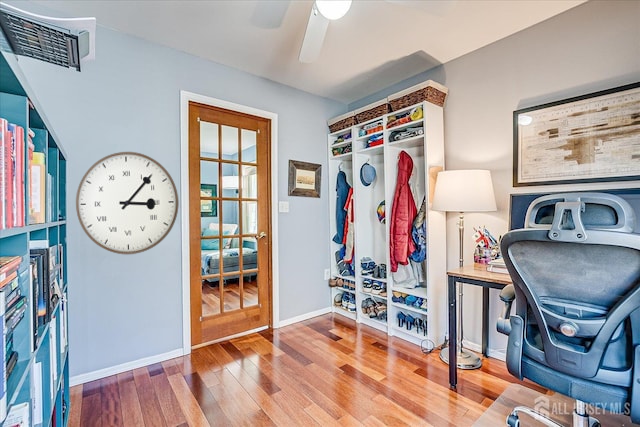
3:07
